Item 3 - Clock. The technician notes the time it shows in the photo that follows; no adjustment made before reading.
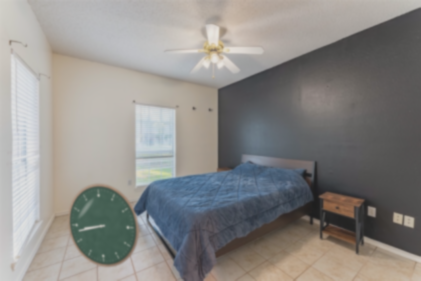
8:43
